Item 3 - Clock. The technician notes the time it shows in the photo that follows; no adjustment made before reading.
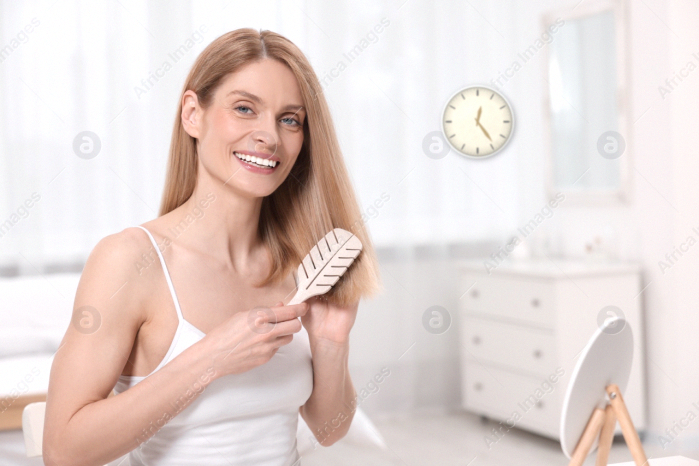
12:24
